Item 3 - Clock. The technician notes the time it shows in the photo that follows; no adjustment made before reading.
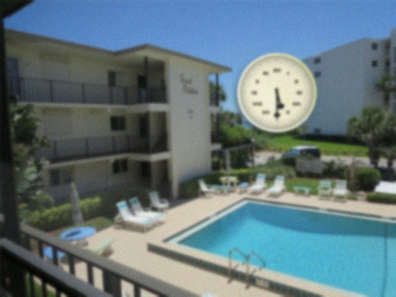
5:30
